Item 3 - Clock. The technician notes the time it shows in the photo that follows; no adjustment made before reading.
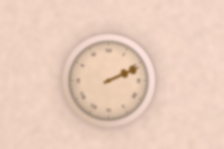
2:11
